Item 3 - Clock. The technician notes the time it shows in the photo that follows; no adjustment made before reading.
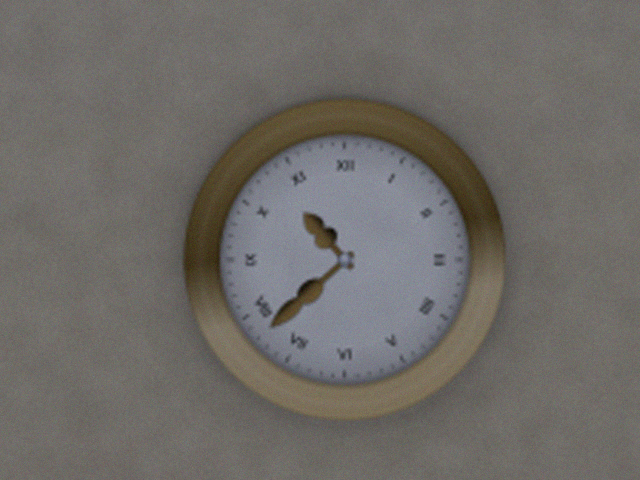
10:38
